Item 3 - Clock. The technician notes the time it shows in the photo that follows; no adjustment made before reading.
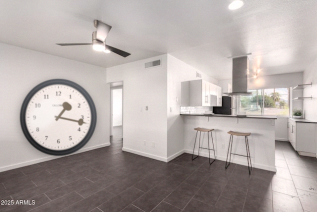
1:17
